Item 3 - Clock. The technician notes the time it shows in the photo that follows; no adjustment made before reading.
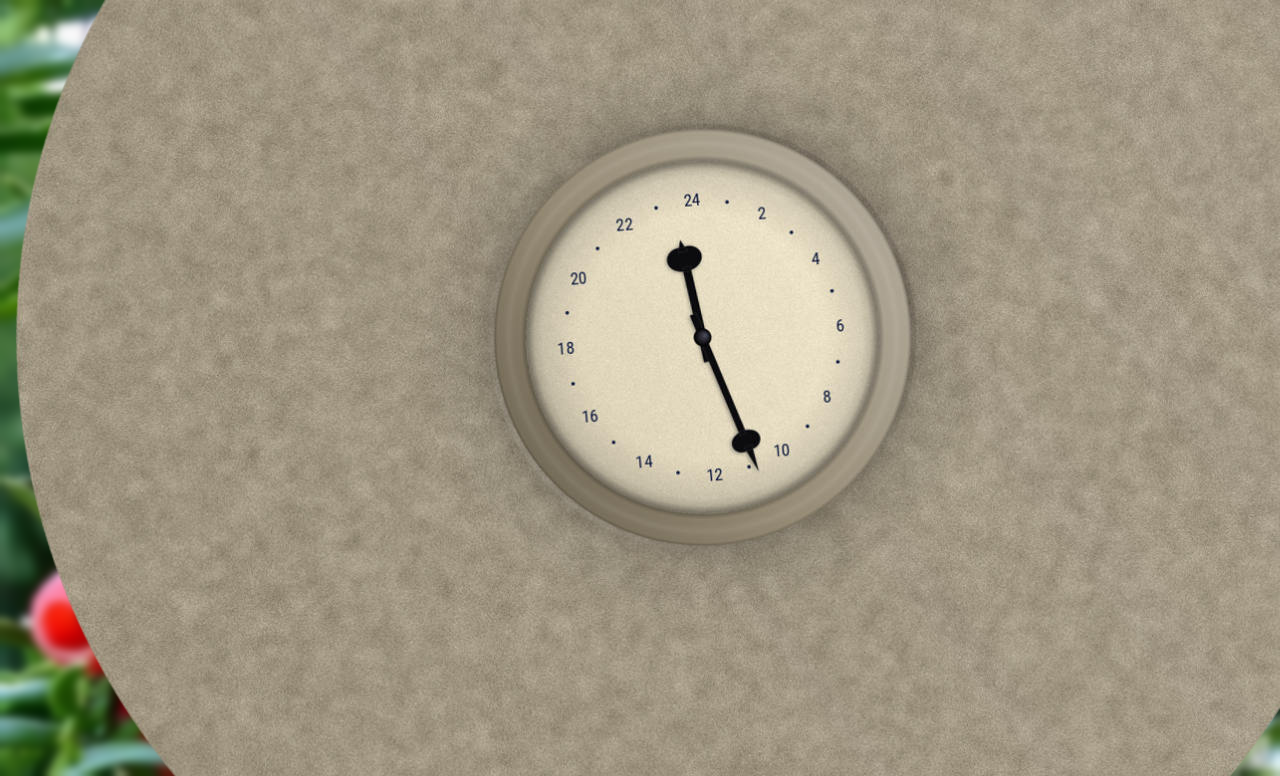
23:27
